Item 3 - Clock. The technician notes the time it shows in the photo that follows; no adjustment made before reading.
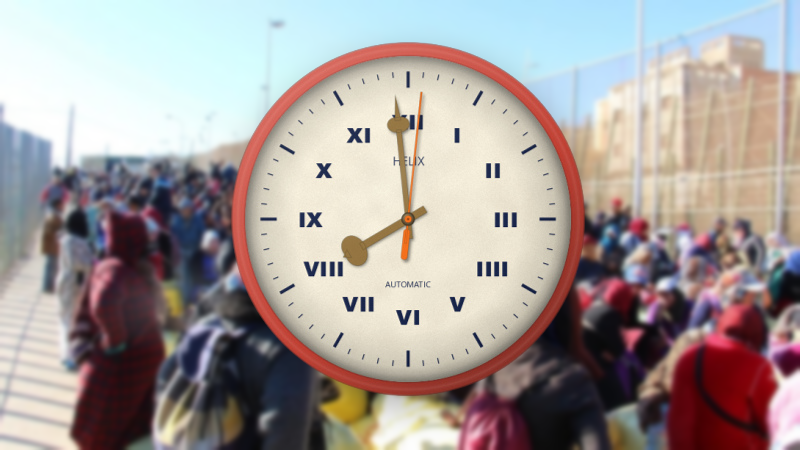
7:59:01
